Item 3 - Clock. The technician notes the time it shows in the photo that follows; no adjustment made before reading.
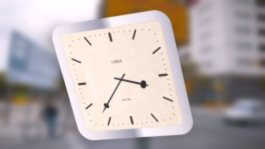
3:37
